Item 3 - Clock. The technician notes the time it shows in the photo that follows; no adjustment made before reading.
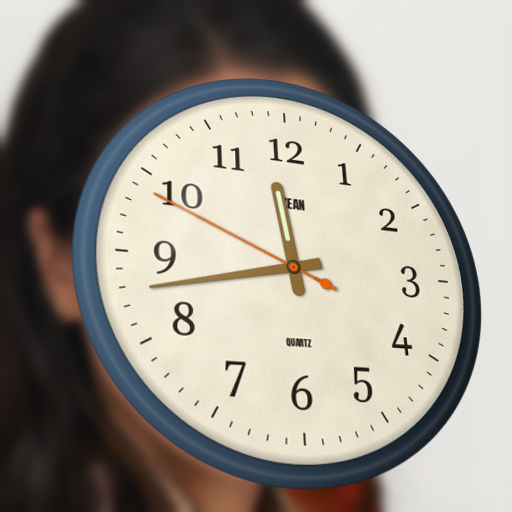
11:42:49
